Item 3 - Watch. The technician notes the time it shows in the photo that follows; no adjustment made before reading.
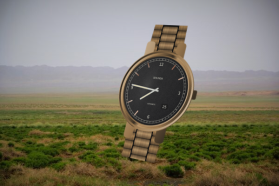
7:46
